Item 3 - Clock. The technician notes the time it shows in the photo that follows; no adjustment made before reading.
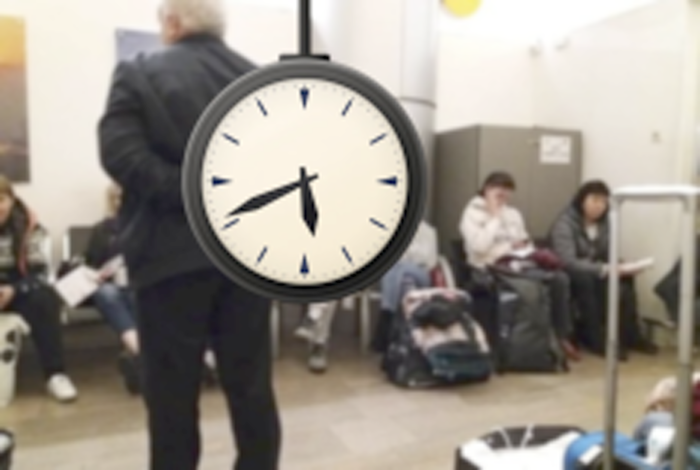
5:41
